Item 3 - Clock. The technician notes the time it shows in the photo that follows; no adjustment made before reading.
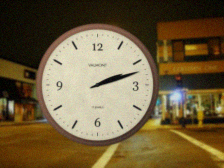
2:12
